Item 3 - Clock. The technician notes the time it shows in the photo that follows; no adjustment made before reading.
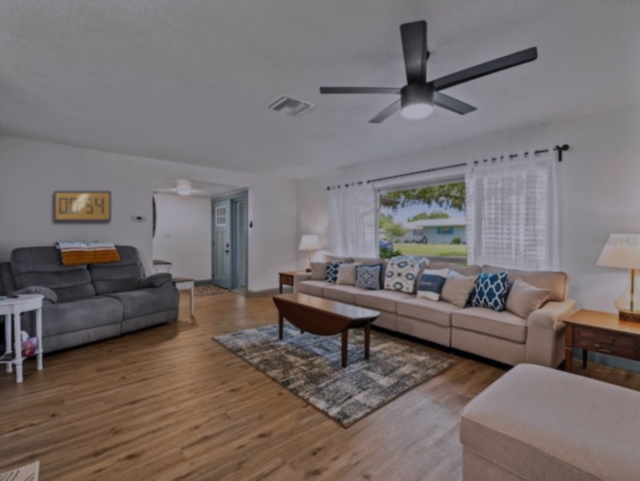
0:54
